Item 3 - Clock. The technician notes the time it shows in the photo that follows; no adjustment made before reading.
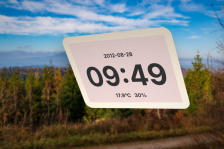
9:49
